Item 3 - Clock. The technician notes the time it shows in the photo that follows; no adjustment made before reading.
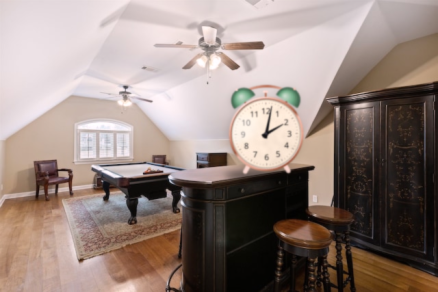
2:02
